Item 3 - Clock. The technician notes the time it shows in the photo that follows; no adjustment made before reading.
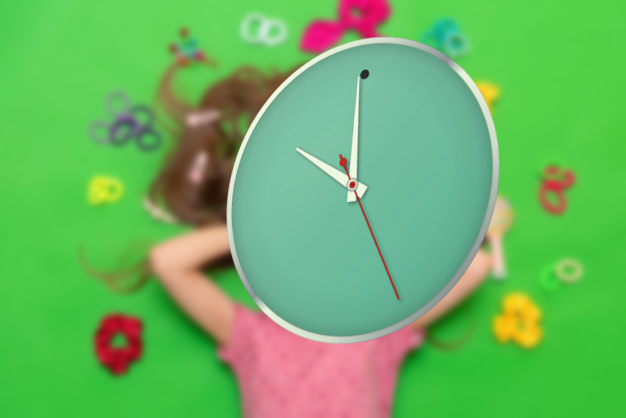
9:59:25
